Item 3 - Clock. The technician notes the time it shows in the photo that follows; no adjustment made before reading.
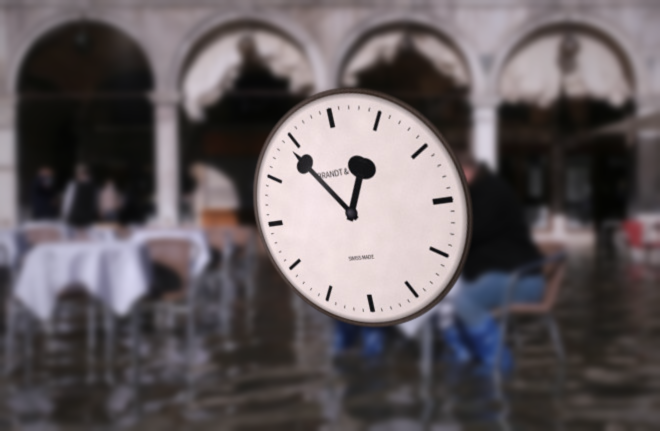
12:54
